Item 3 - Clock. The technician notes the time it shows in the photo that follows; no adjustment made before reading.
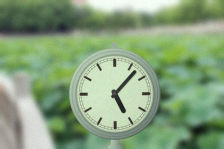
5:07
